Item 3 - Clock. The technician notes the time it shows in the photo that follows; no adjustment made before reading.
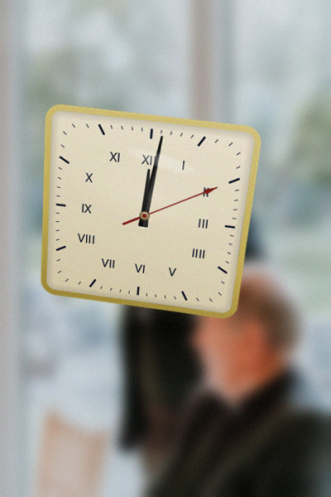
12:01:10
